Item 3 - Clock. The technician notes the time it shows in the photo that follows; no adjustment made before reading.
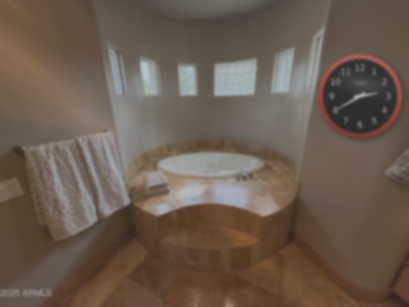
2:40
